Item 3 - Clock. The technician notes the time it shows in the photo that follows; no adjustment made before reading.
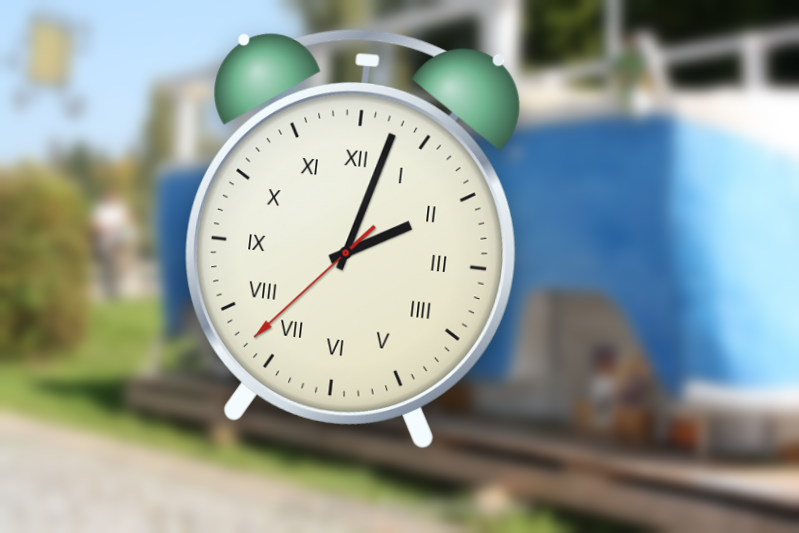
2:02:37
